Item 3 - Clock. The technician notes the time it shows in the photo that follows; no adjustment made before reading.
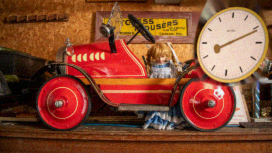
8:11
